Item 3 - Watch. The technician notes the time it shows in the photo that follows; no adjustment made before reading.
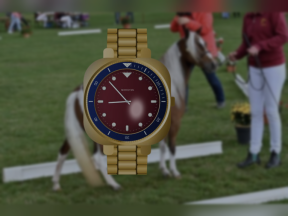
8:53
